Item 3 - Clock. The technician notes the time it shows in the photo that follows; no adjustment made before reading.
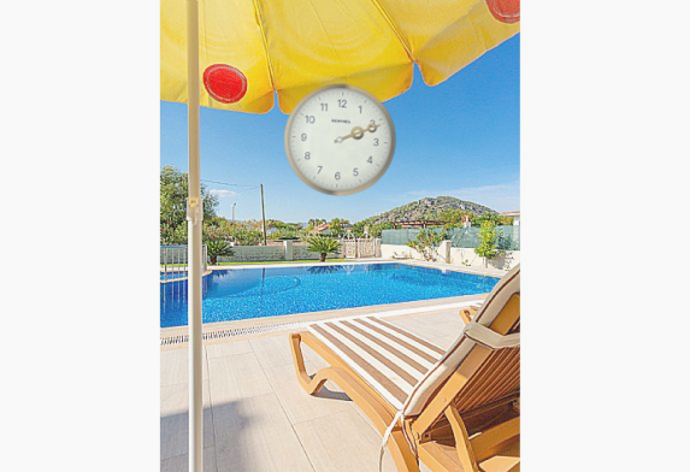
2:11
